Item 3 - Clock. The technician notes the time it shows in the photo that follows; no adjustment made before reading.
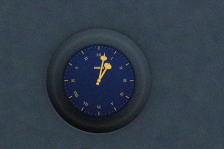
1:02
